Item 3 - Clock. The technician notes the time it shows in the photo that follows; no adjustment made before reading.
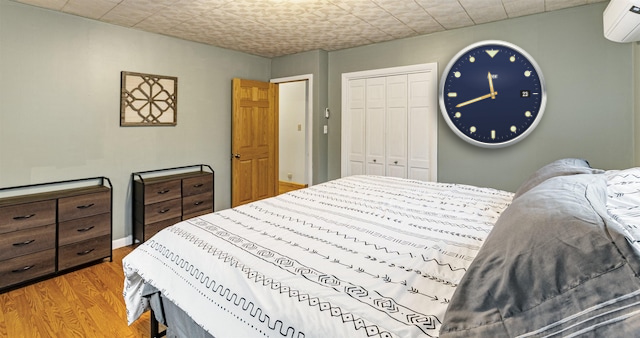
11:42
